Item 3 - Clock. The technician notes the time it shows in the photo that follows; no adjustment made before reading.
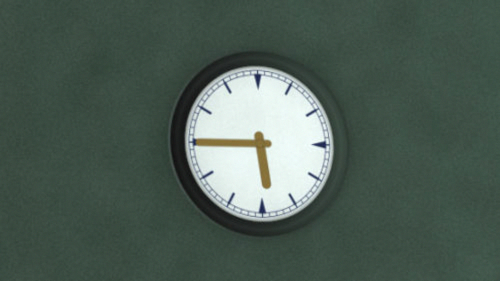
5:45
